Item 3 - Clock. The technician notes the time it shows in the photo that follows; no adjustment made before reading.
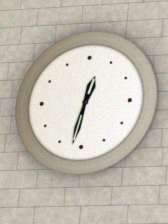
12:32
